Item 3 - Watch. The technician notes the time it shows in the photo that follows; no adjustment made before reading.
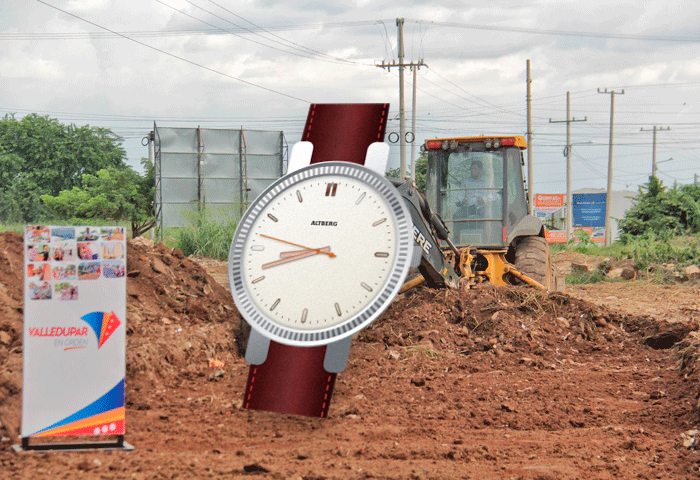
8:41:47
